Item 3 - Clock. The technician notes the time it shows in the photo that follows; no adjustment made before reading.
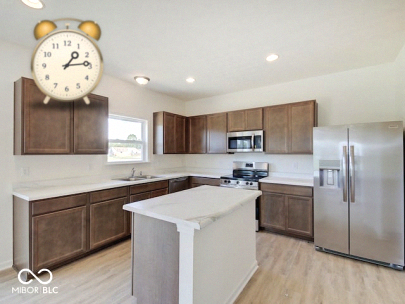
1:14
